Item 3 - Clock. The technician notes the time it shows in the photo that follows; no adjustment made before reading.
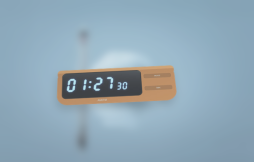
1:27:30
